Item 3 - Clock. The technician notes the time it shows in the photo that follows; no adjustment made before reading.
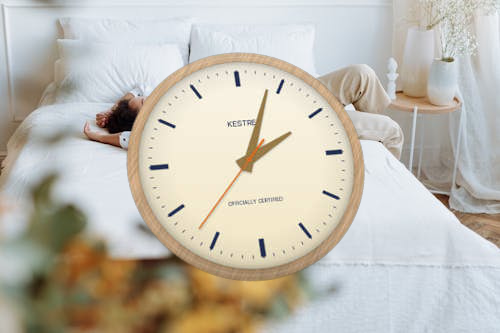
2:03:37
